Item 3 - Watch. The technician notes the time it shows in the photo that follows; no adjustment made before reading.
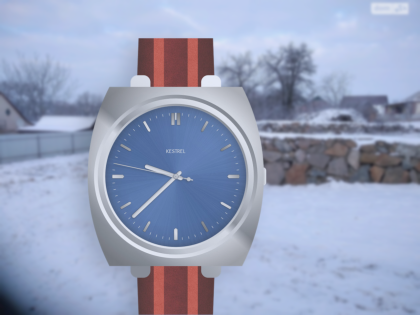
9:37:47
